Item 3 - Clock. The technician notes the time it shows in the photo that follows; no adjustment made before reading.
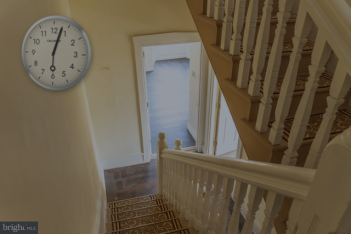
6:03
